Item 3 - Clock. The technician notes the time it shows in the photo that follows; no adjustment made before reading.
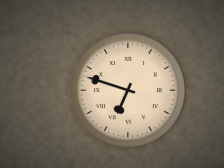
6:48
